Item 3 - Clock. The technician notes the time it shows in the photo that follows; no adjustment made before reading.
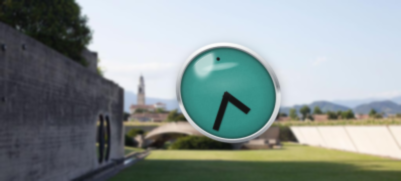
4:35
